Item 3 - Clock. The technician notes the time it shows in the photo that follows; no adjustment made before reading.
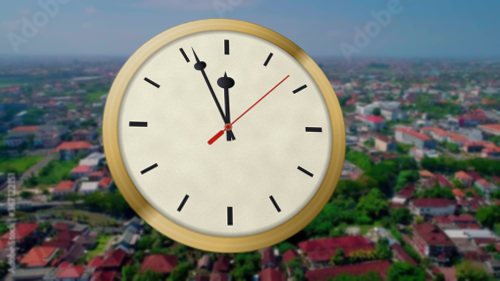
11:56:08
